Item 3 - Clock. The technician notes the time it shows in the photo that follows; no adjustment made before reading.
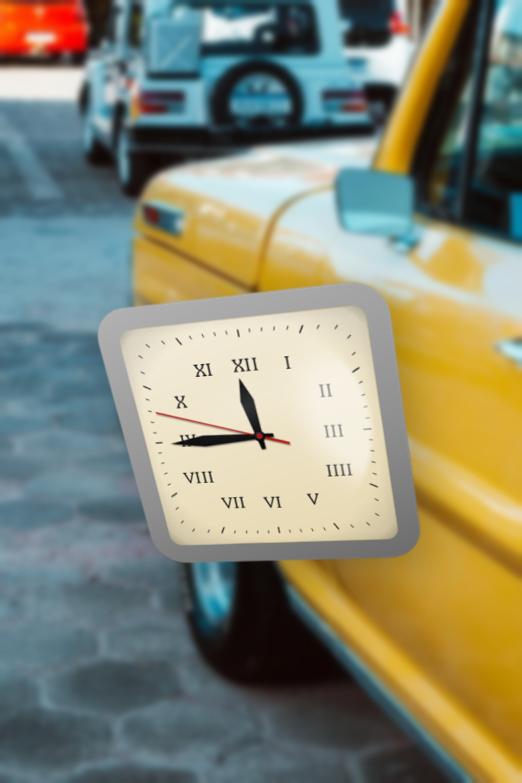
11:44:48
